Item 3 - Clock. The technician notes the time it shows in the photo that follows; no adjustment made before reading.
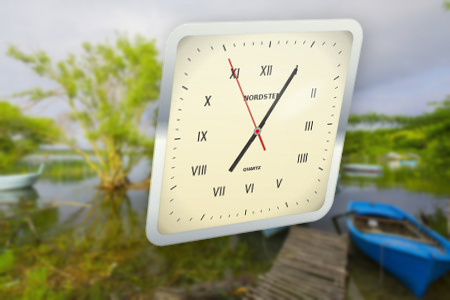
7:04:55
